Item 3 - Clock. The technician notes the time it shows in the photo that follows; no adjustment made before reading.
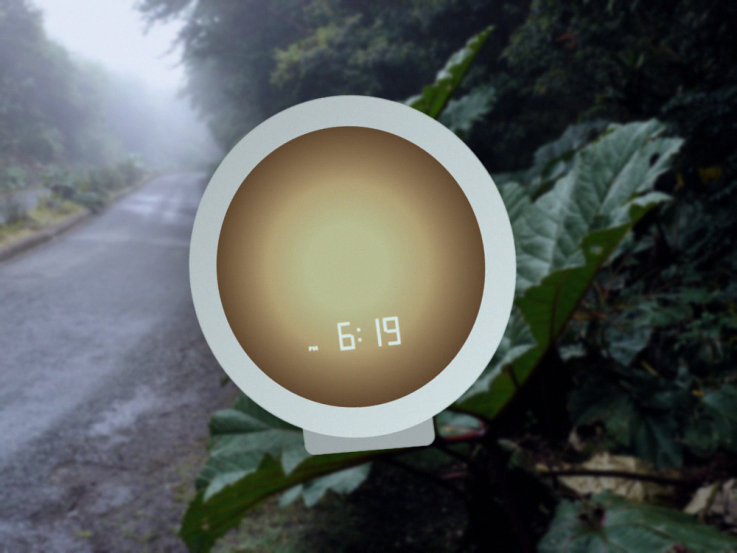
6:19
